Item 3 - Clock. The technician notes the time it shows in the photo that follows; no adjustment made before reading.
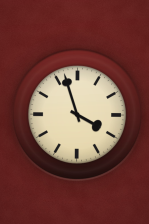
3:57
